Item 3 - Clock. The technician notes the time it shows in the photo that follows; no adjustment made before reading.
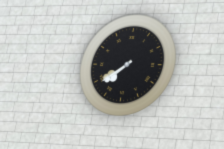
7:39
